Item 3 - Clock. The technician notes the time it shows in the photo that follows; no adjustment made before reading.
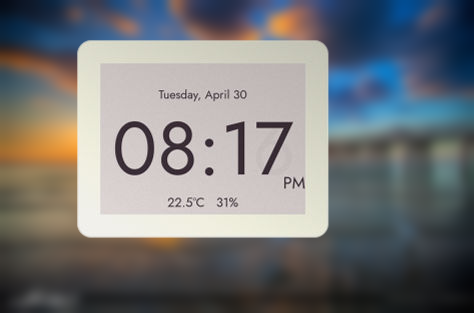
8:17
